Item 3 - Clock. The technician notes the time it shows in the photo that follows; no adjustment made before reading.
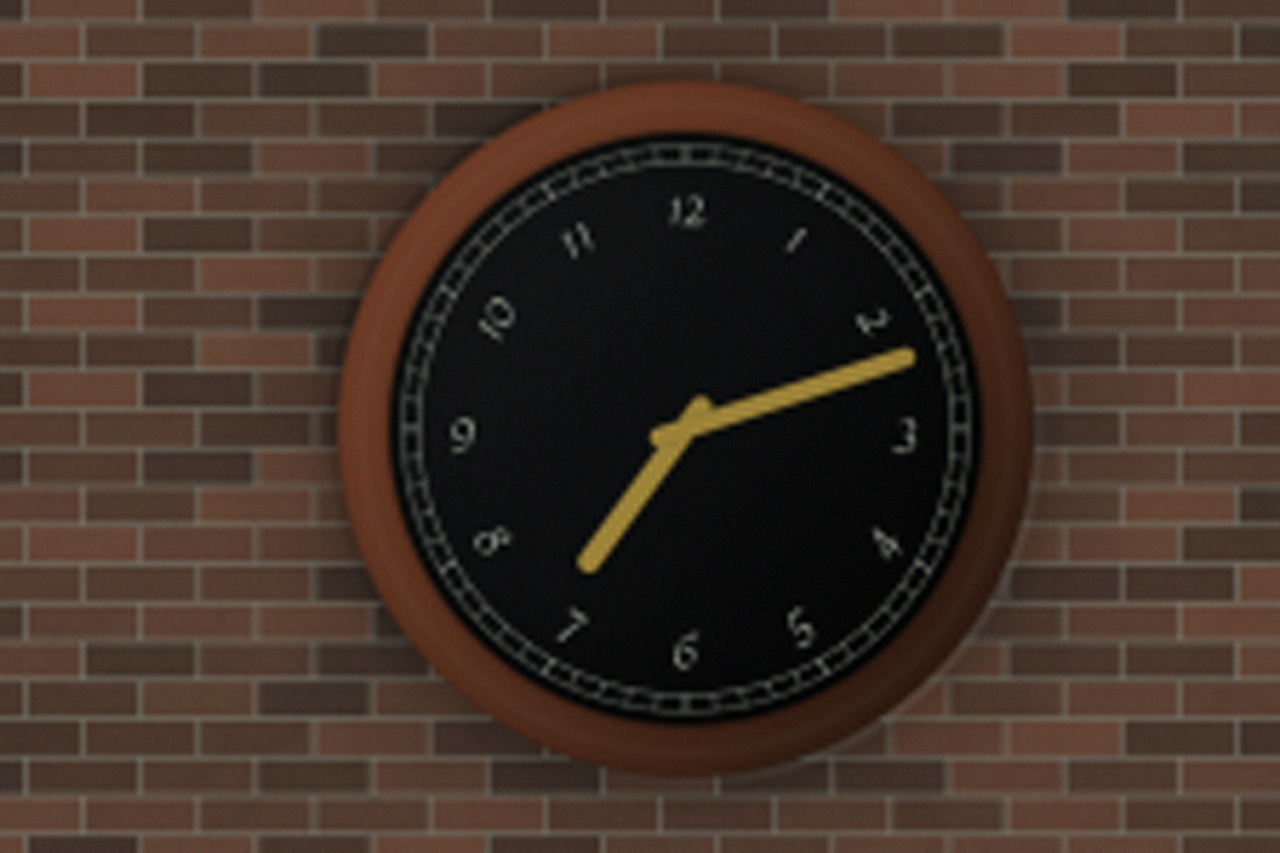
7:12
